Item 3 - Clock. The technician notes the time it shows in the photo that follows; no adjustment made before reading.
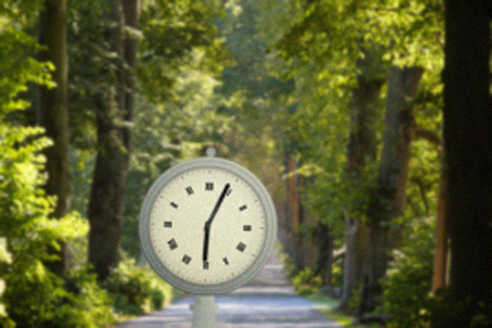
6:04
